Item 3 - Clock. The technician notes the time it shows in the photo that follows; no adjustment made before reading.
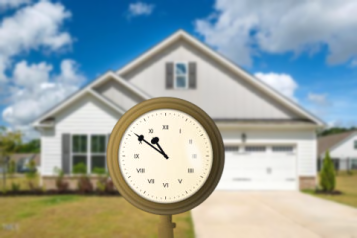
10:51
